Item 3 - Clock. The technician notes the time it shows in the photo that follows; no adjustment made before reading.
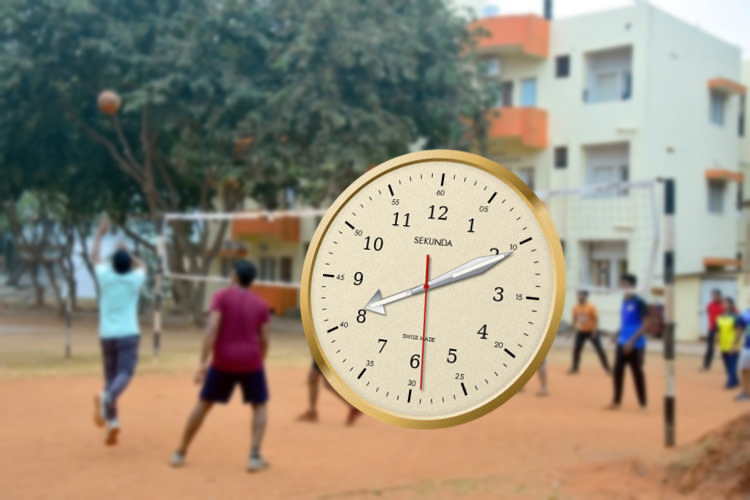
8:10:29
